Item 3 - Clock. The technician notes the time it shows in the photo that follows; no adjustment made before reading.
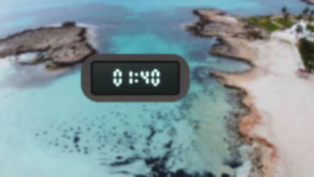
1:40
